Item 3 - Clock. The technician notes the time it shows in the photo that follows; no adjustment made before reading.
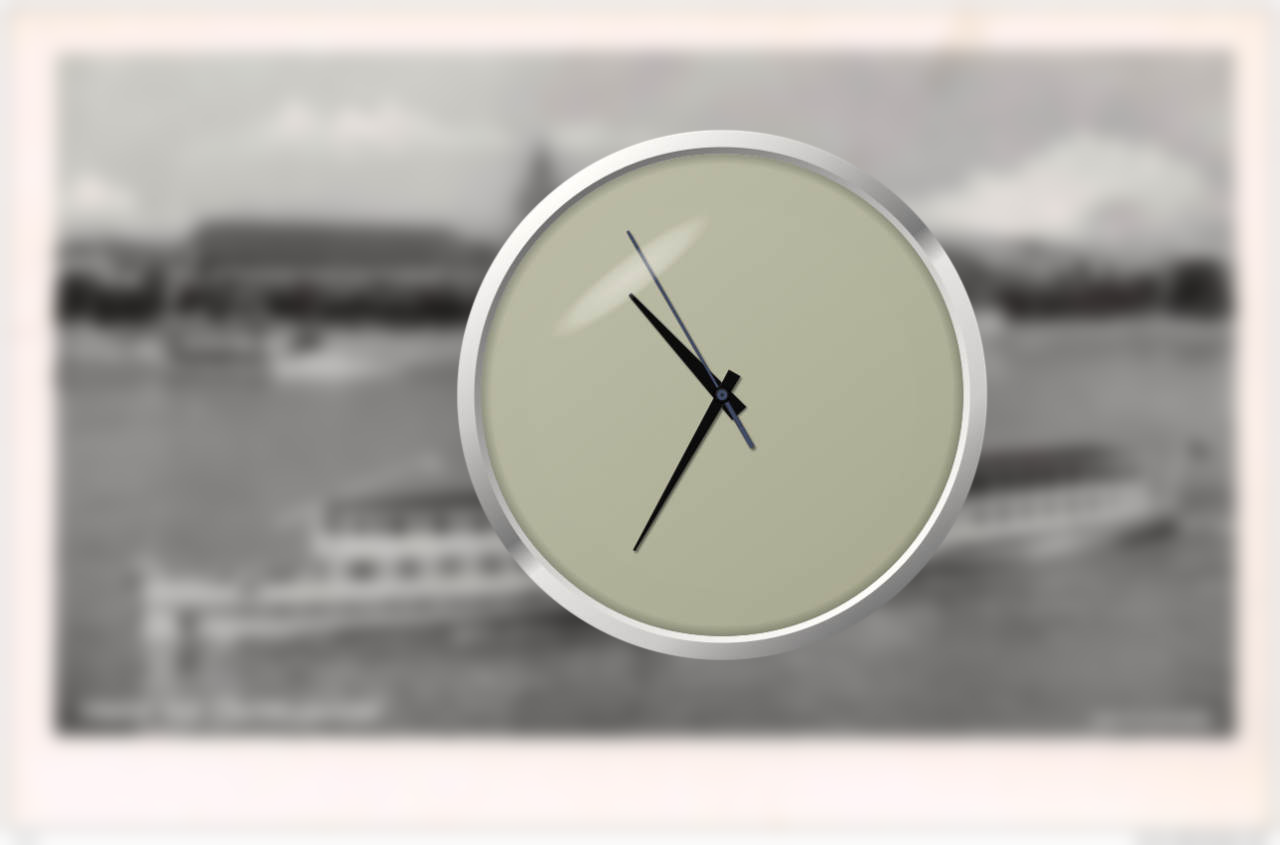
10:34:55
